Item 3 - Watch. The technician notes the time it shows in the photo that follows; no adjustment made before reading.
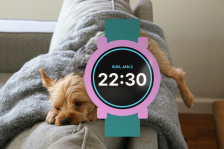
22:30
